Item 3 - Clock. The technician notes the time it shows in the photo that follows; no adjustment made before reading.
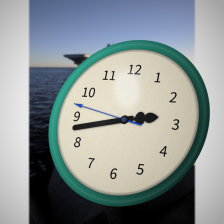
2:42:47
